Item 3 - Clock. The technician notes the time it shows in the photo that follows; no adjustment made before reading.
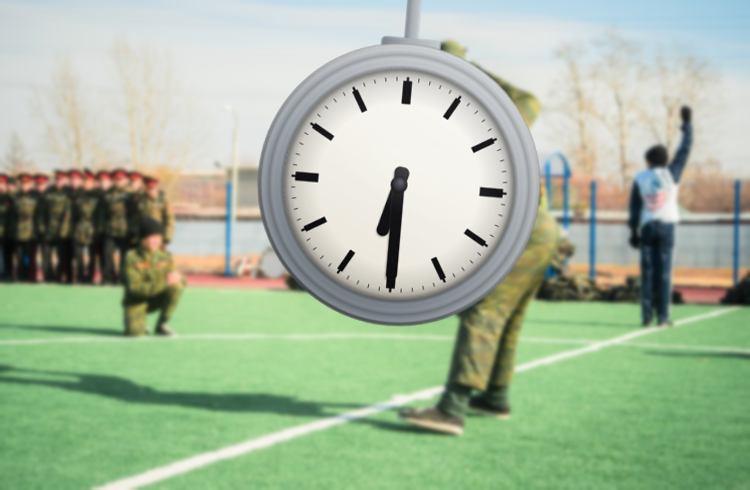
6:30
